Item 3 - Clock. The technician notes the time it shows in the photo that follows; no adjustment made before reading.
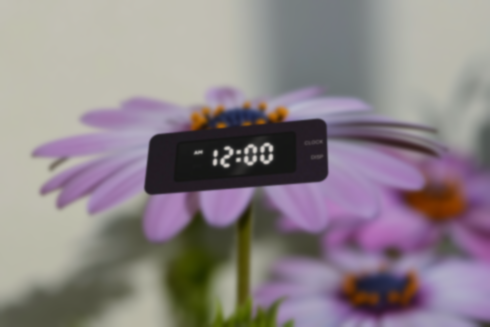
12:00
